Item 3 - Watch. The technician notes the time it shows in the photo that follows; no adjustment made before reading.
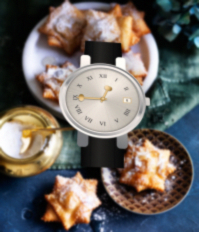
12:45
